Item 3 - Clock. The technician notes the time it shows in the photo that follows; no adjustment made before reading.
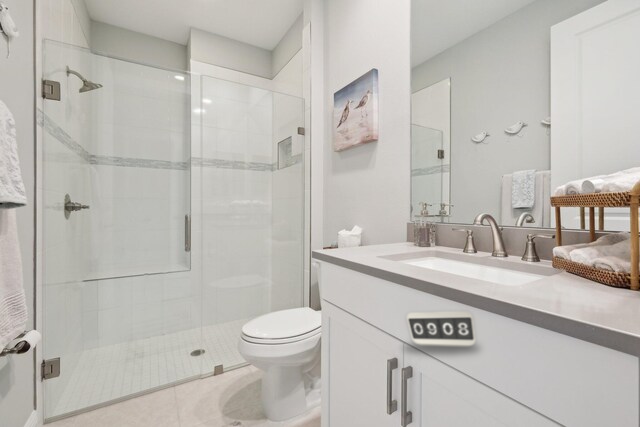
9:08
